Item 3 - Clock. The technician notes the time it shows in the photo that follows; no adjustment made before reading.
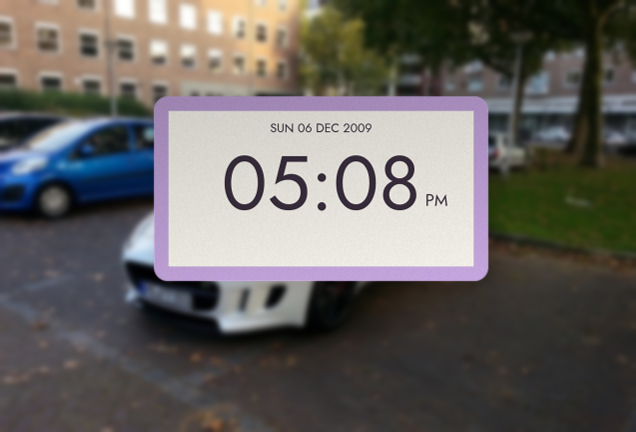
5:08
